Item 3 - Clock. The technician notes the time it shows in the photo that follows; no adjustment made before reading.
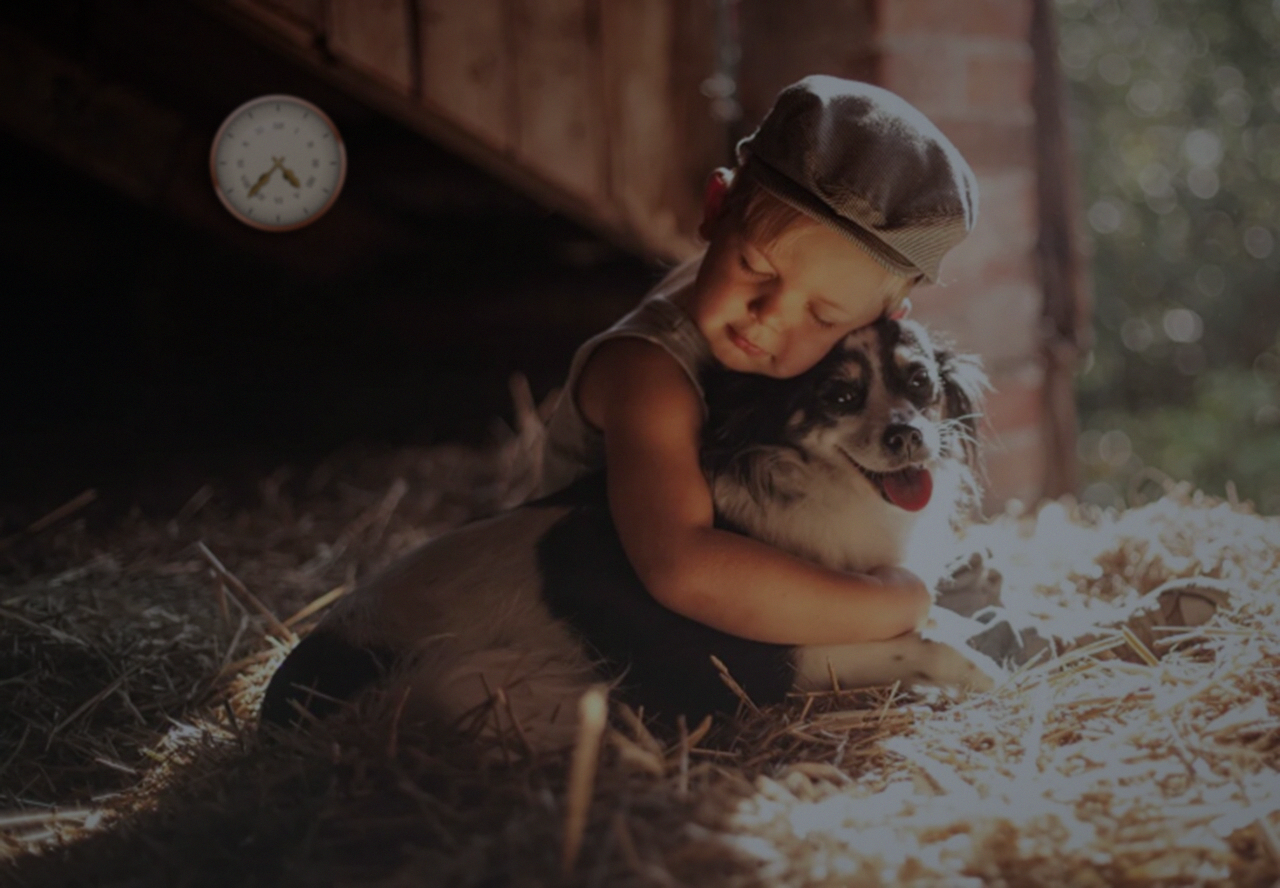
4:37
